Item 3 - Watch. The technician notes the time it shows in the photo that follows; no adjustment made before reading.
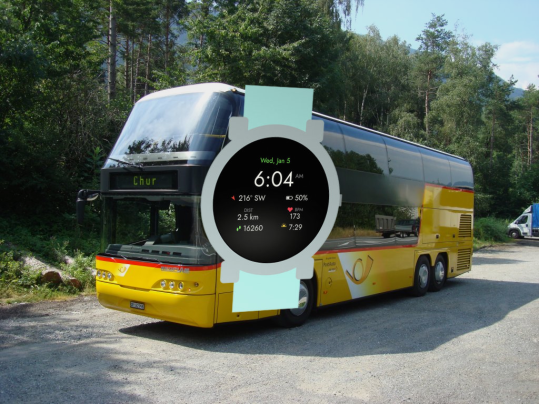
6:04
